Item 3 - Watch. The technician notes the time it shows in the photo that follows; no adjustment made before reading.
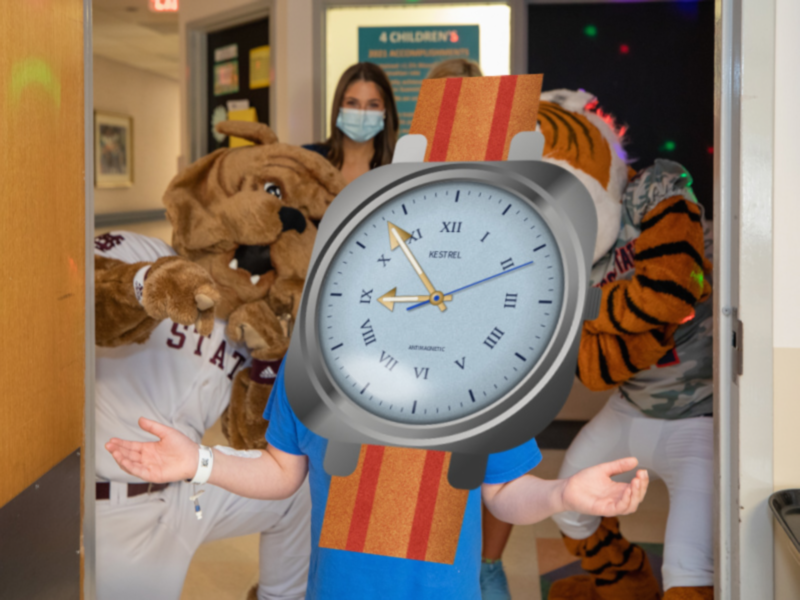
8:53:11
